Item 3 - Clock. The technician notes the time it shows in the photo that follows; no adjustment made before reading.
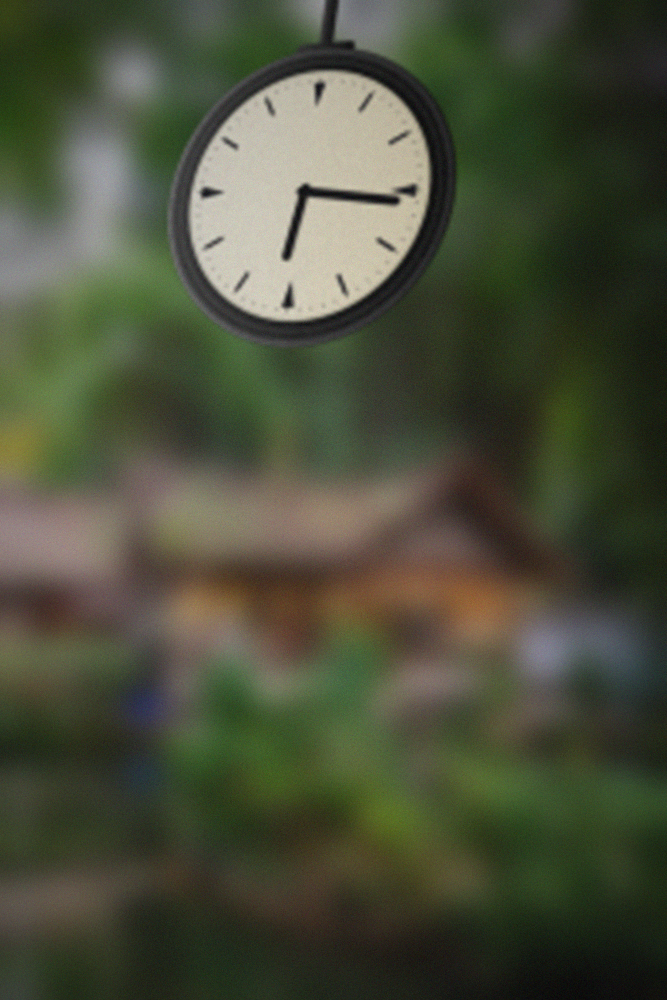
6:16
